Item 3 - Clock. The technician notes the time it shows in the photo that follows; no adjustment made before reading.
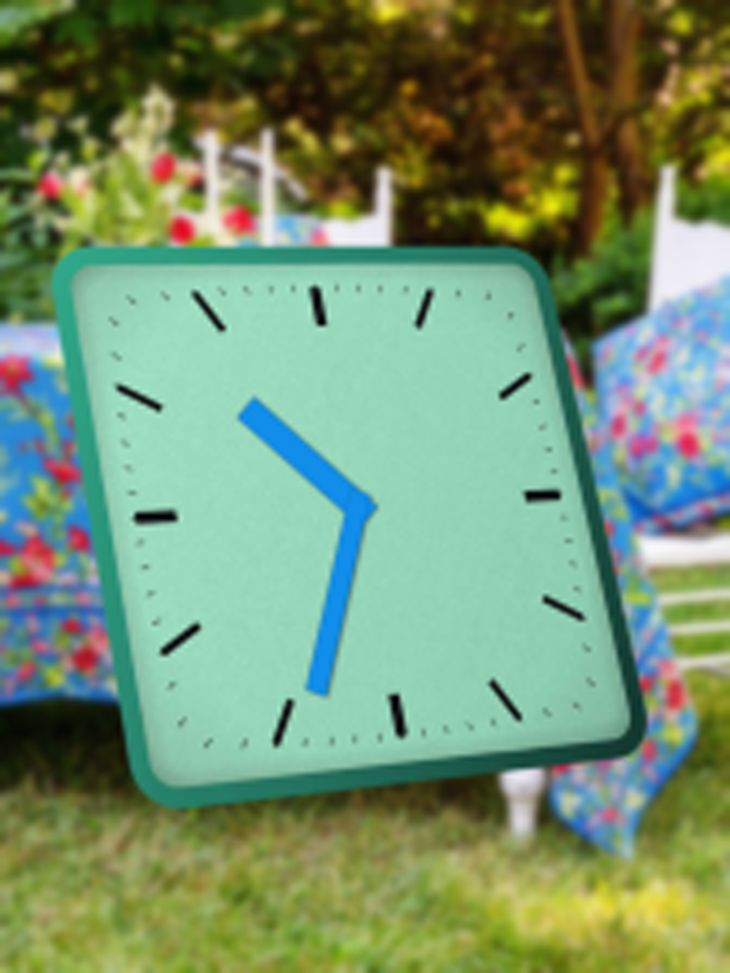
10:34
